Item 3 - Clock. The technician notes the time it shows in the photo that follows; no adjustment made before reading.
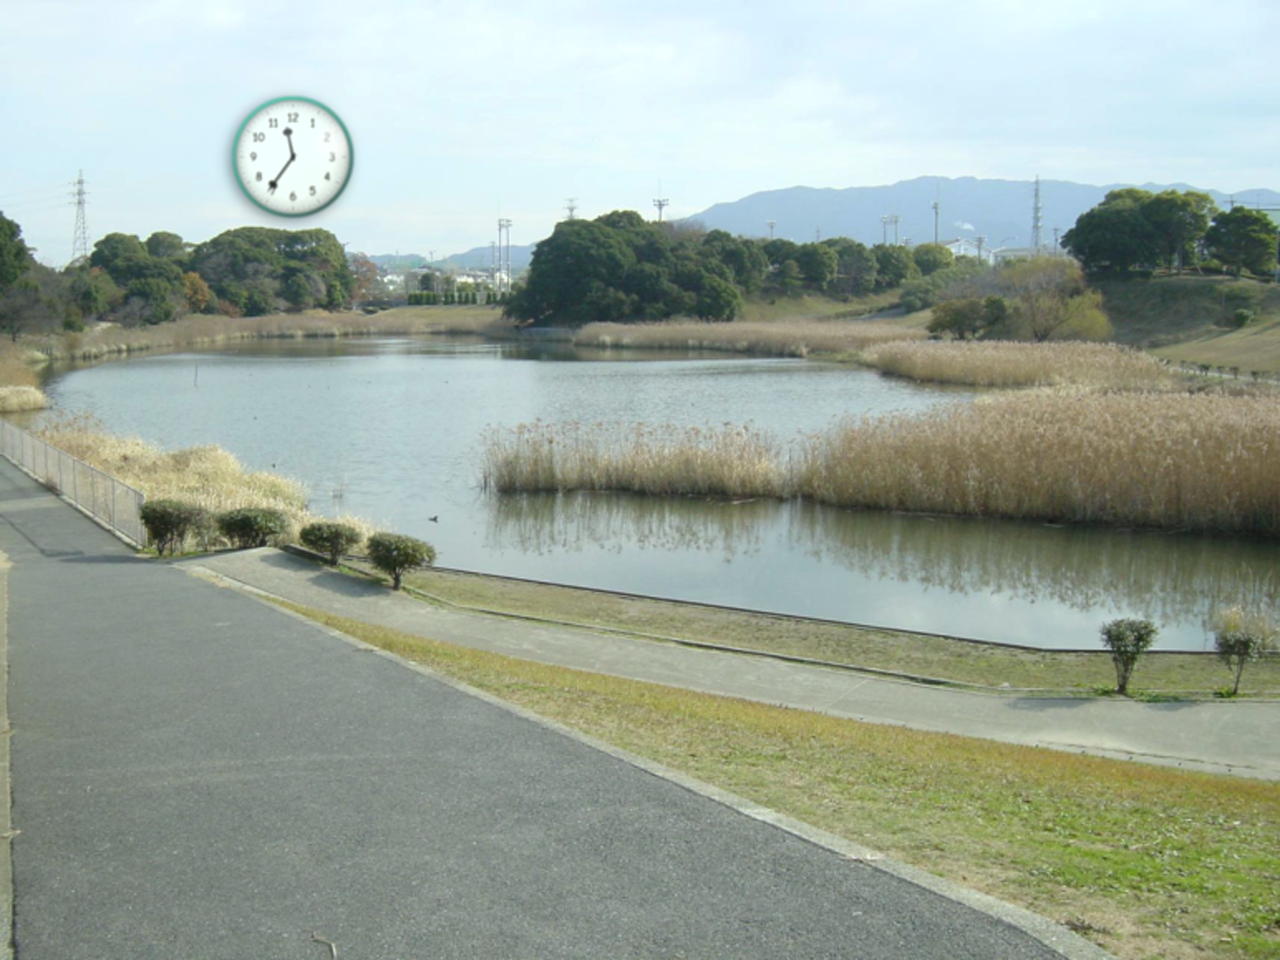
11:36
